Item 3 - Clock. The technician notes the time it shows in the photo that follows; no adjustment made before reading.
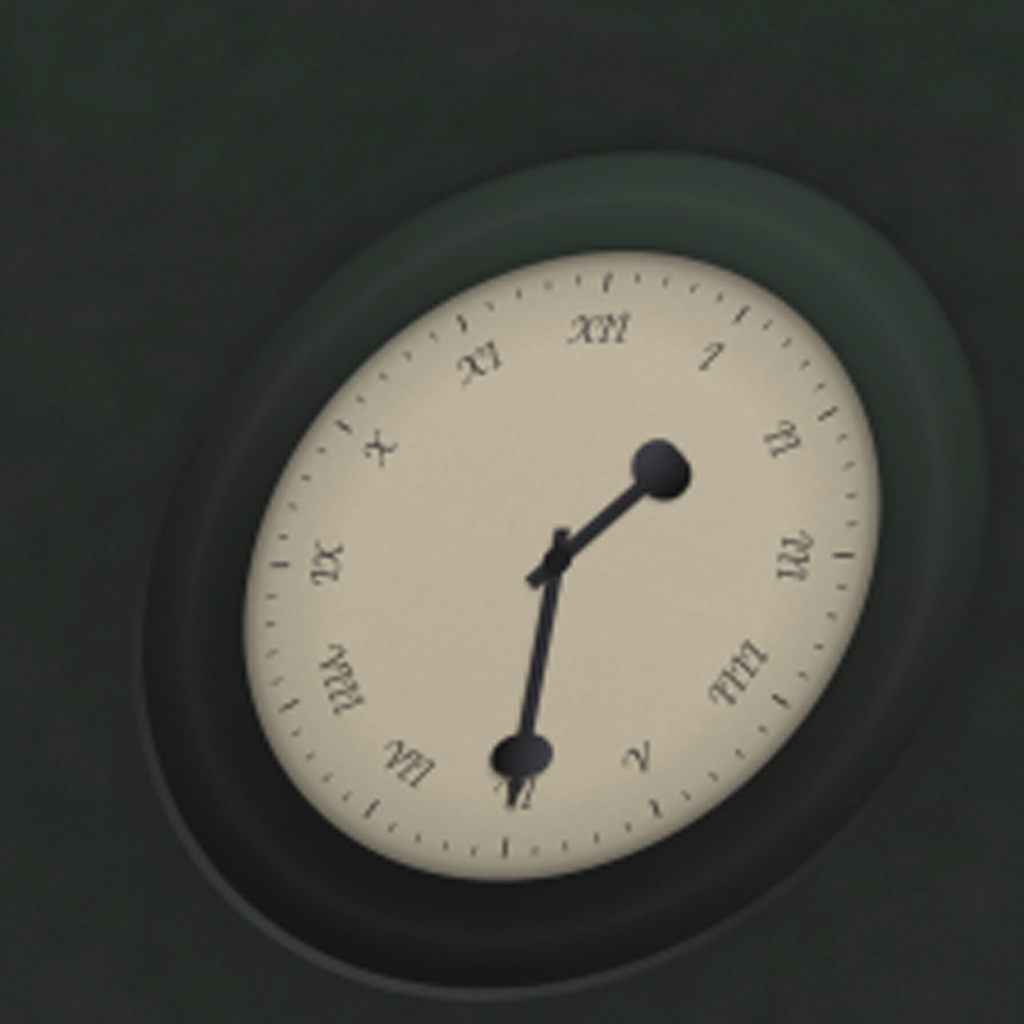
1:30
